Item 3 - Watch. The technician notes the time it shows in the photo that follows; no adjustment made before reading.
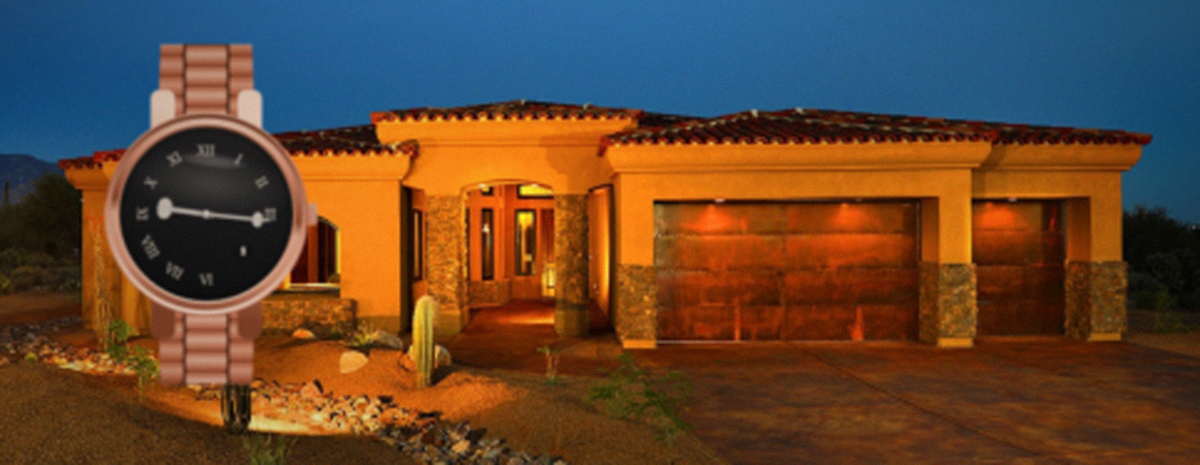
9:16
